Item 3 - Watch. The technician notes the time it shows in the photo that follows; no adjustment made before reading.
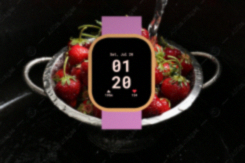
1:20
